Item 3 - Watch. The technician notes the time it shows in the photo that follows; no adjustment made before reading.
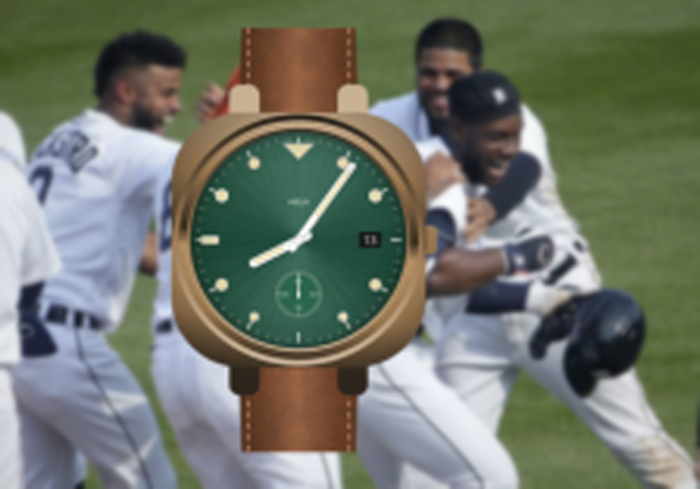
8:06
